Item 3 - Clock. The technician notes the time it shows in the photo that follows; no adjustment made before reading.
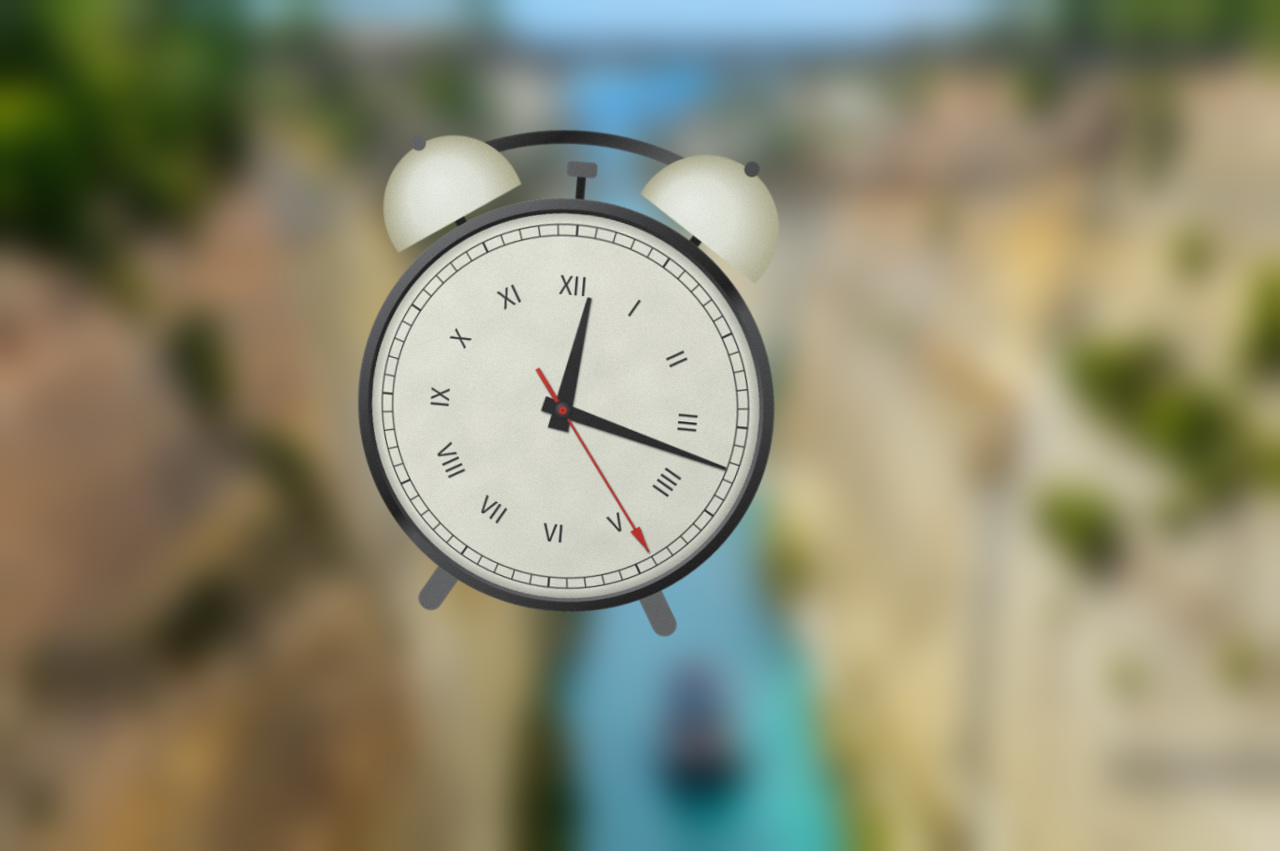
12:17:24
